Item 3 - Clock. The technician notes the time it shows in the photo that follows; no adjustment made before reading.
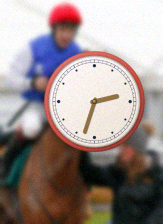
2:33
